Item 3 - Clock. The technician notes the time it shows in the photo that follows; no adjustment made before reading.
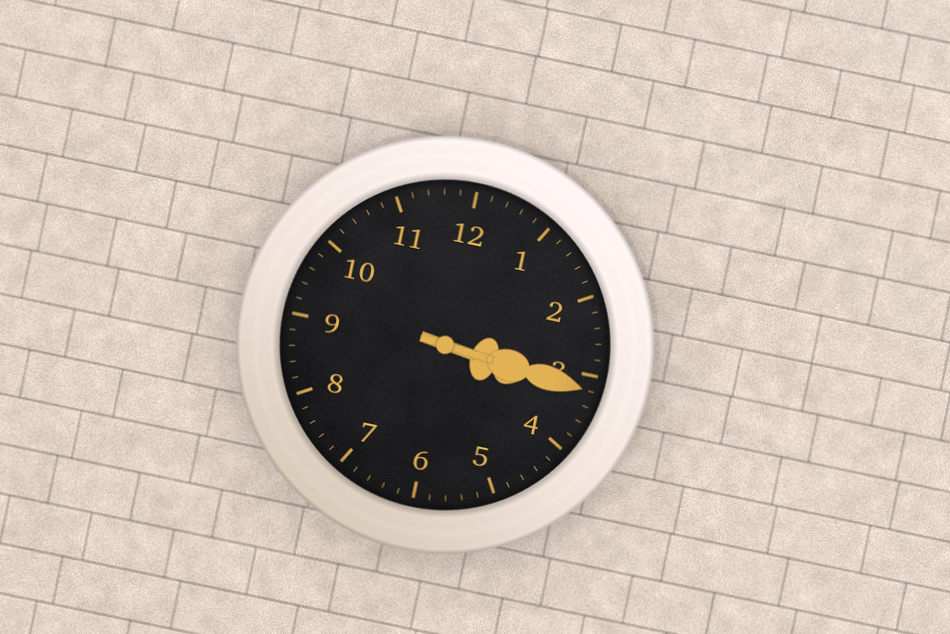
3:16
